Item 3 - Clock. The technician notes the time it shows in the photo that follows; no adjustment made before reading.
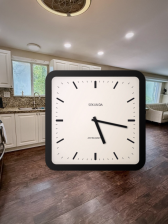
5:17
